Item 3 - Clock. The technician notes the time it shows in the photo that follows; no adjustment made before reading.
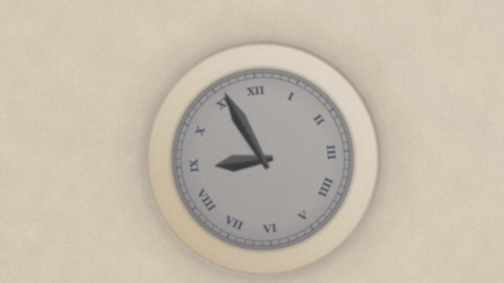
8:56
